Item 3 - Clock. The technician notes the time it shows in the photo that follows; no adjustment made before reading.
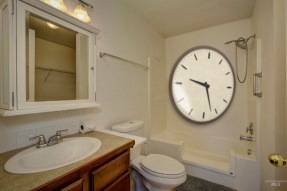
9:27
